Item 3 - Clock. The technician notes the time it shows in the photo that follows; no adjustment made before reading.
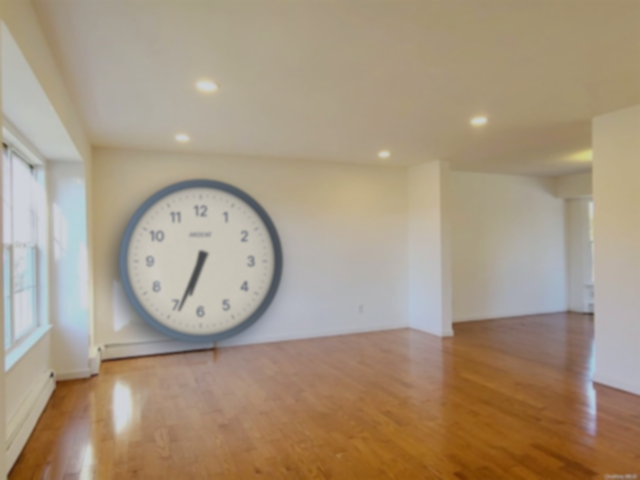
6:34
